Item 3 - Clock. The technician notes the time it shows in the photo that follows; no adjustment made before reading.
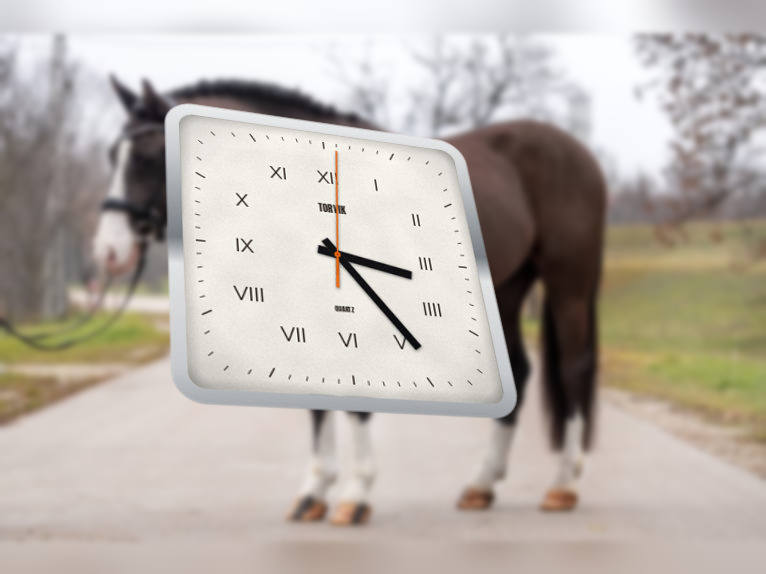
3:24:01
